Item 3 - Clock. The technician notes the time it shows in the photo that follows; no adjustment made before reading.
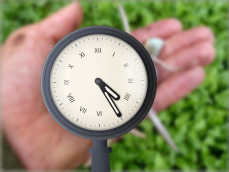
4:25
